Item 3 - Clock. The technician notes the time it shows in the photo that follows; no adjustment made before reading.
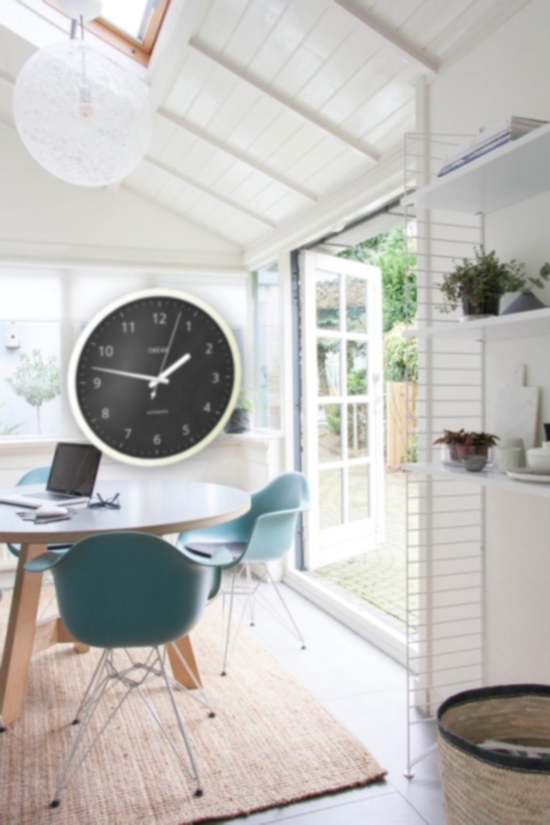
1:47:03
